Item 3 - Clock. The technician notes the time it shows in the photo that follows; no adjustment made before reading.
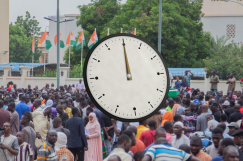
12:00
